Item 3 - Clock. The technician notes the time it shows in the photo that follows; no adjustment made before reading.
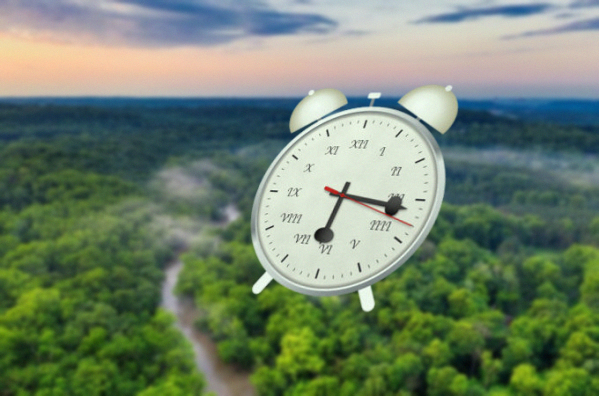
6:16:18
